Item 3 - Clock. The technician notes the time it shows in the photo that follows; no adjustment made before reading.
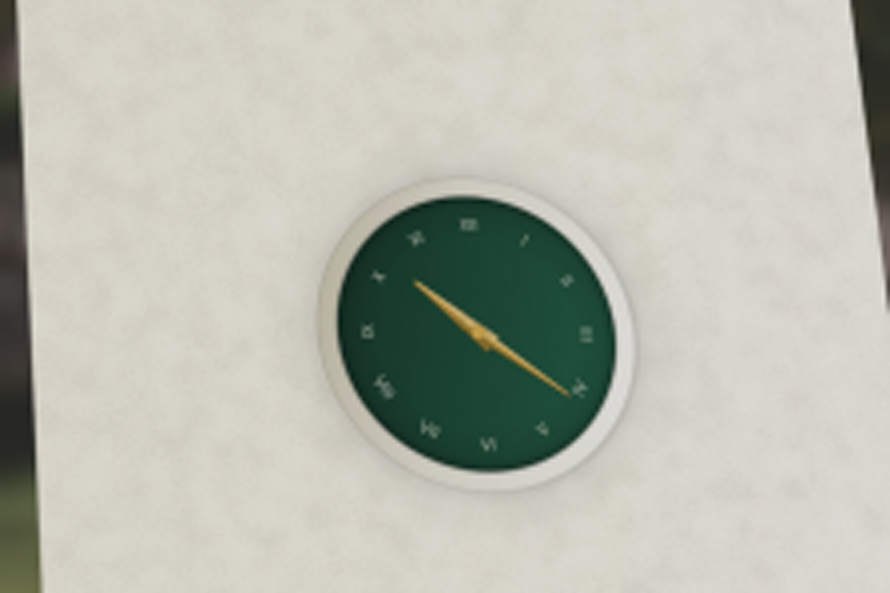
10:21
